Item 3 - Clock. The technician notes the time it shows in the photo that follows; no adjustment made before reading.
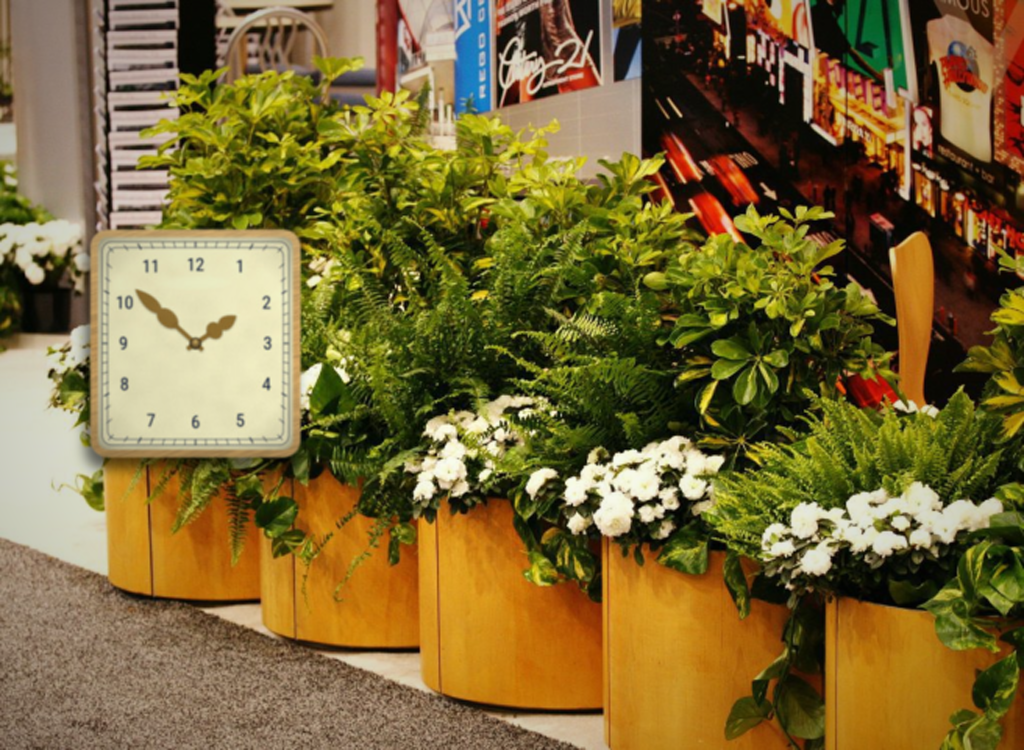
1:52
